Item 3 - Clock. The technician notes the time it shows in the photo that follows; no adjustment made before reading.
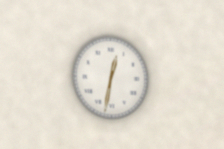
12:32
